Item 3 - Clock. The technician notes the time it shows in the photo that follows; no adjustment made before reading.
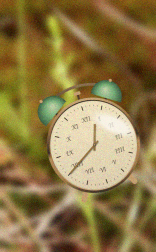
12:40
